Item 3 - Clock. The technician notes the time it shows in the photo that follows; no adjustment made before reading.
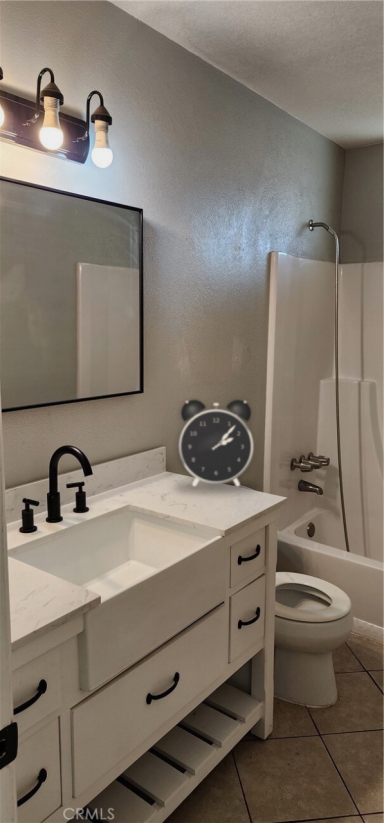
2:07
